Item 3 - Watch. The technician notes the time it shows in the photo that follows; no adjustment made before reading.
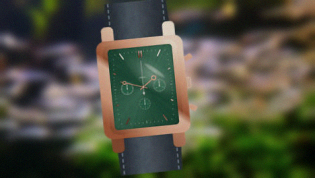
1:48
